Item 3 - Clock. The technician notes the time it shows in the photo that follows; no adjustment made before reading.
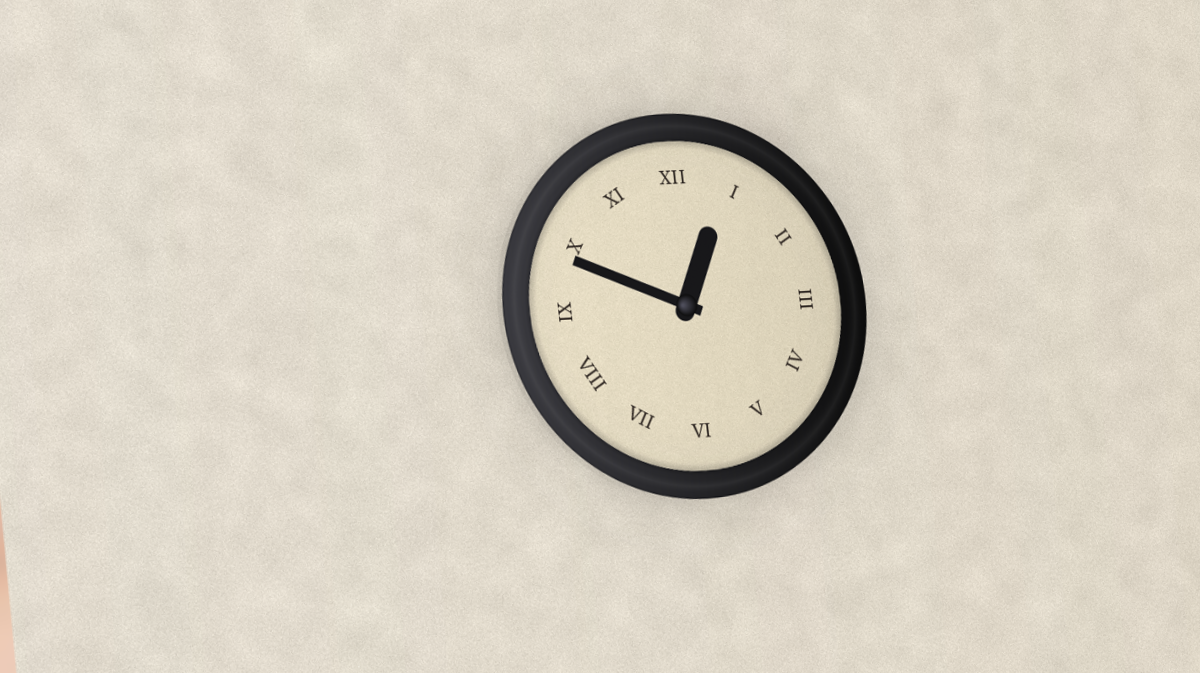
12:49
